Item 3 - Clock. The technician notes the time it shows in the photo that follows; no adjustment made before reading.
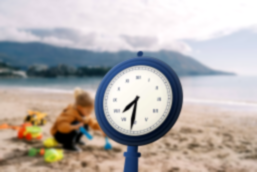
7:31
